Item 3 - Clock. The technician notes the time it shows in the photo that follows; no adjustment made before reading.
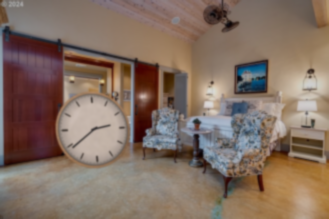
2:39
